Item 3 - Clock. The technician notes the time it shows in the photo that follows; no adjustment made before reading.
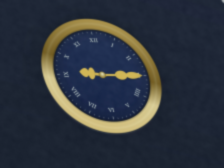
9:15
